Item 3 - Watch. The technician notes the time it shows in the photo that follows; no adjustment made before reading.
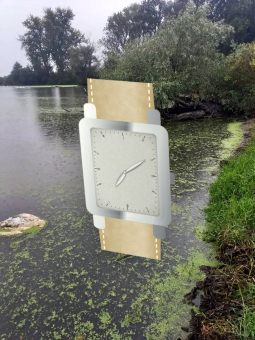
7:09
